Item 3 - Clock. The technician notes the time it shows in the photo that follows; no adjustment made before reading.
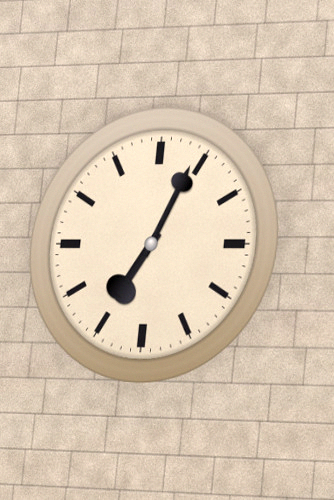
7:04
